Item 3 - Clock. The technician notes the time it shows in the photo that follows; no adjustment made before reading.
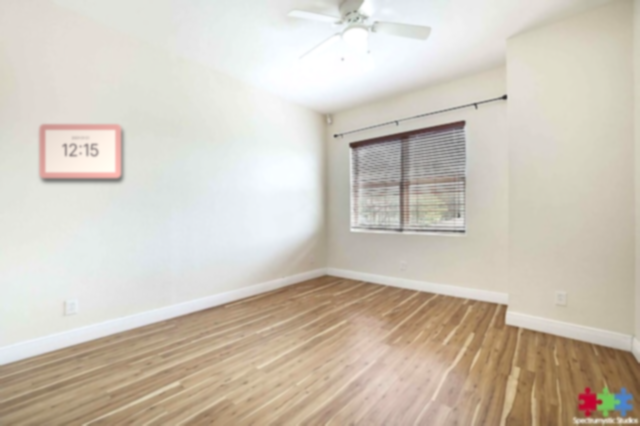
12:15
